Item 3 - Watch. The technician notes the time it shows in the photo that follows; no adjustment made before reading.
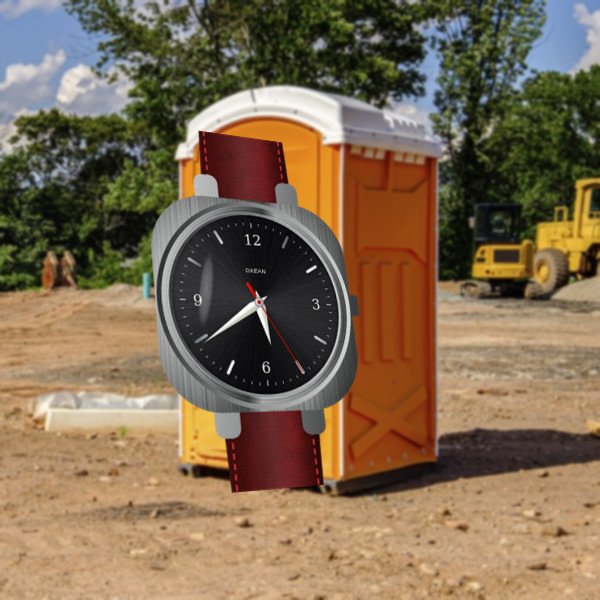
5:39:25
